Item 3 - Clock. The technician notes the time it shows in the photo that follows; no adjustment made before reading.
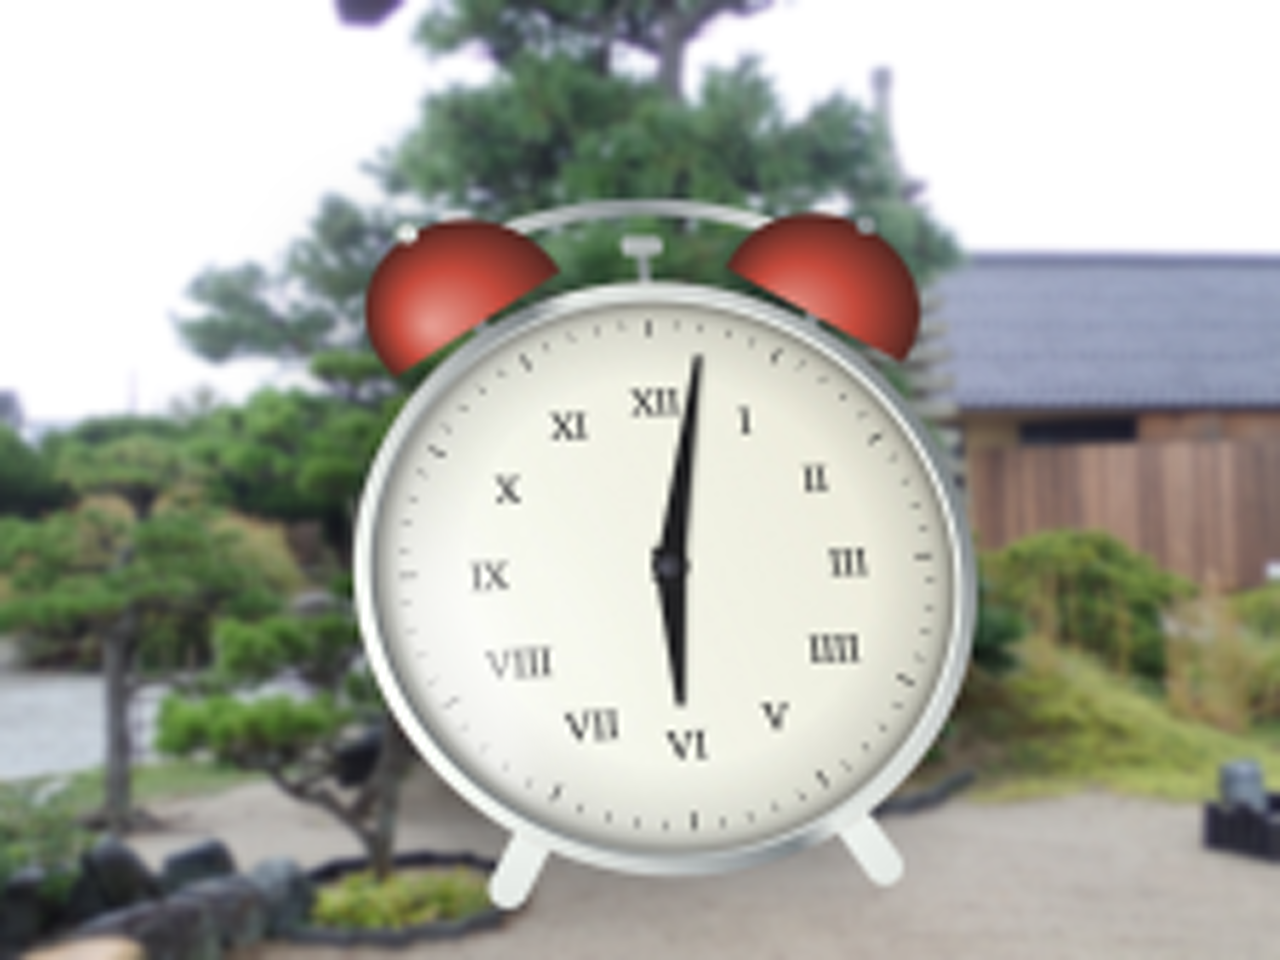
6:02
